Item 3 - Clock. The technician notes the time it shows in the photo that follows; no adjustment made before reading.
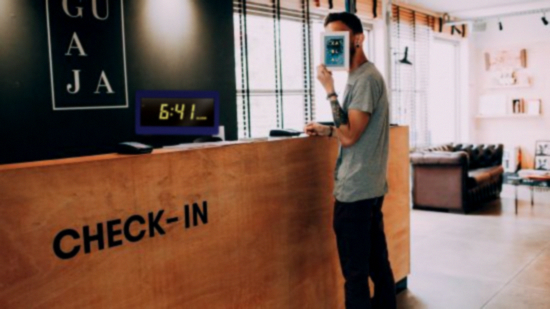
6:41
